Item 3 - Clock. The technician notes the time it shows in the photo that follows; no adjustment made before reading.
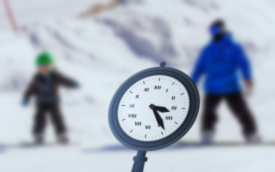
3:24
